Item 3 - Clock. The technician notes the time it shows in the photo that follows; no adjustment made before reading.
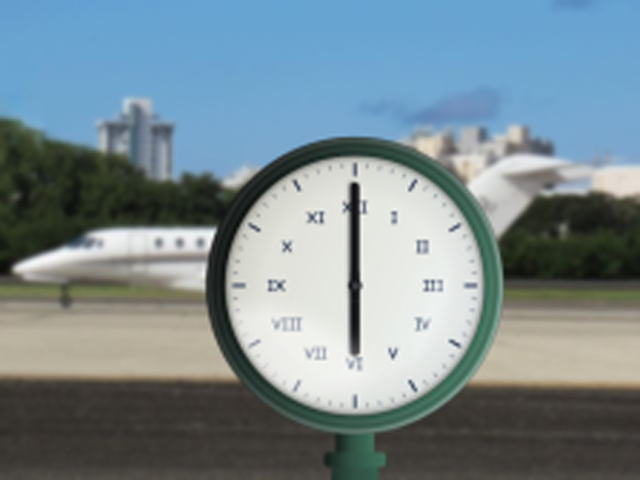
6:00
